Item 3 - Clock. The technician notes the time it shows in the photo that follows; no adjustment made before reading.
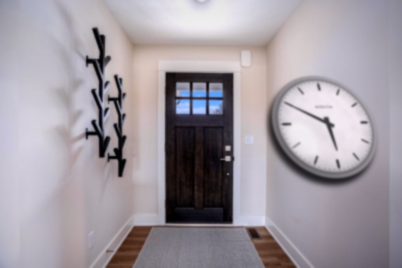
5:50
